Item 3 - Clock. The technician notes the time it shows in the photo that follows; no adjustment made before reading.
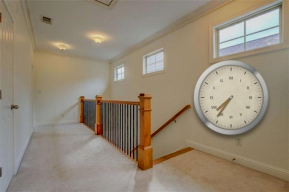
7:36
